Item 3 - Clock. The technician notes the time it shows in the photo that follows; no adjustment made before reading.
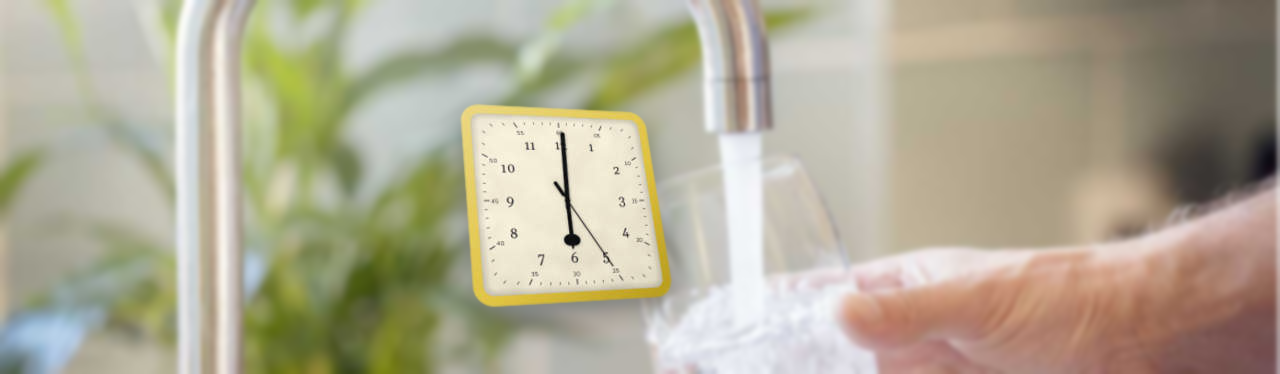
6:00:25
